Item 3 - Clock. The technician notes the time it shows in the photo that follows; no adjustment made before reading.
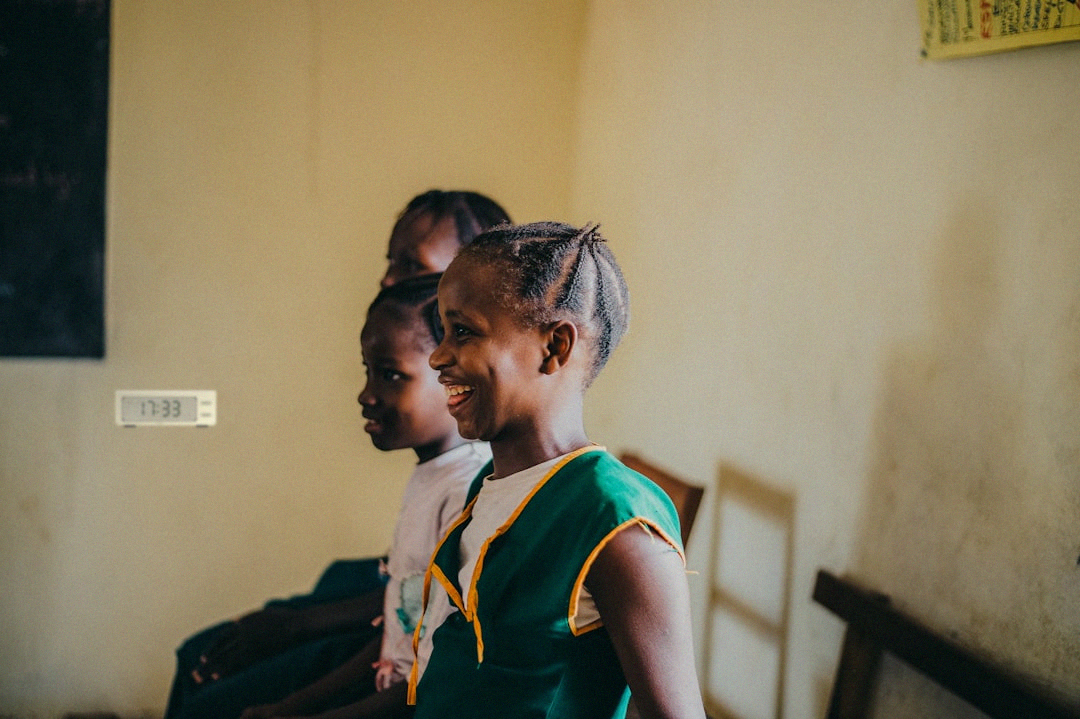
17:33
